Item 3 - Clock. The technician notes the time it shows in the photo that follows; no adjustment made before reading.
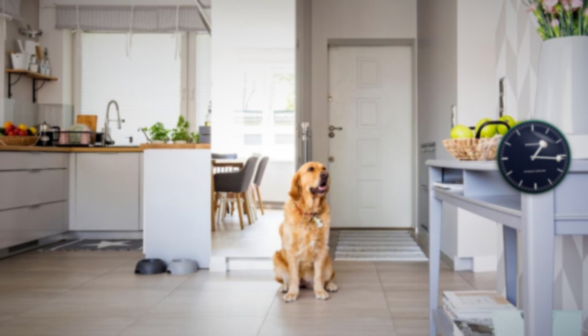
1:16
